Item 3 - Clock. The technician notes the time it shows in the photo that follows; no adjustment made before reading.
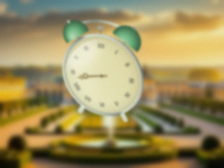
8:43
